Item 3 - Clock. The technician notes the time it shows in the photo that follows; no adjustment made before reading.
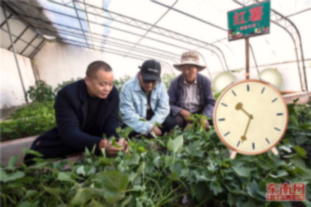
10:34
